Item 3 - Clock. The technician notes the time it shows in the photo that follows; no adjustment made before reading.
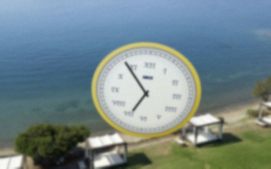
6:54
